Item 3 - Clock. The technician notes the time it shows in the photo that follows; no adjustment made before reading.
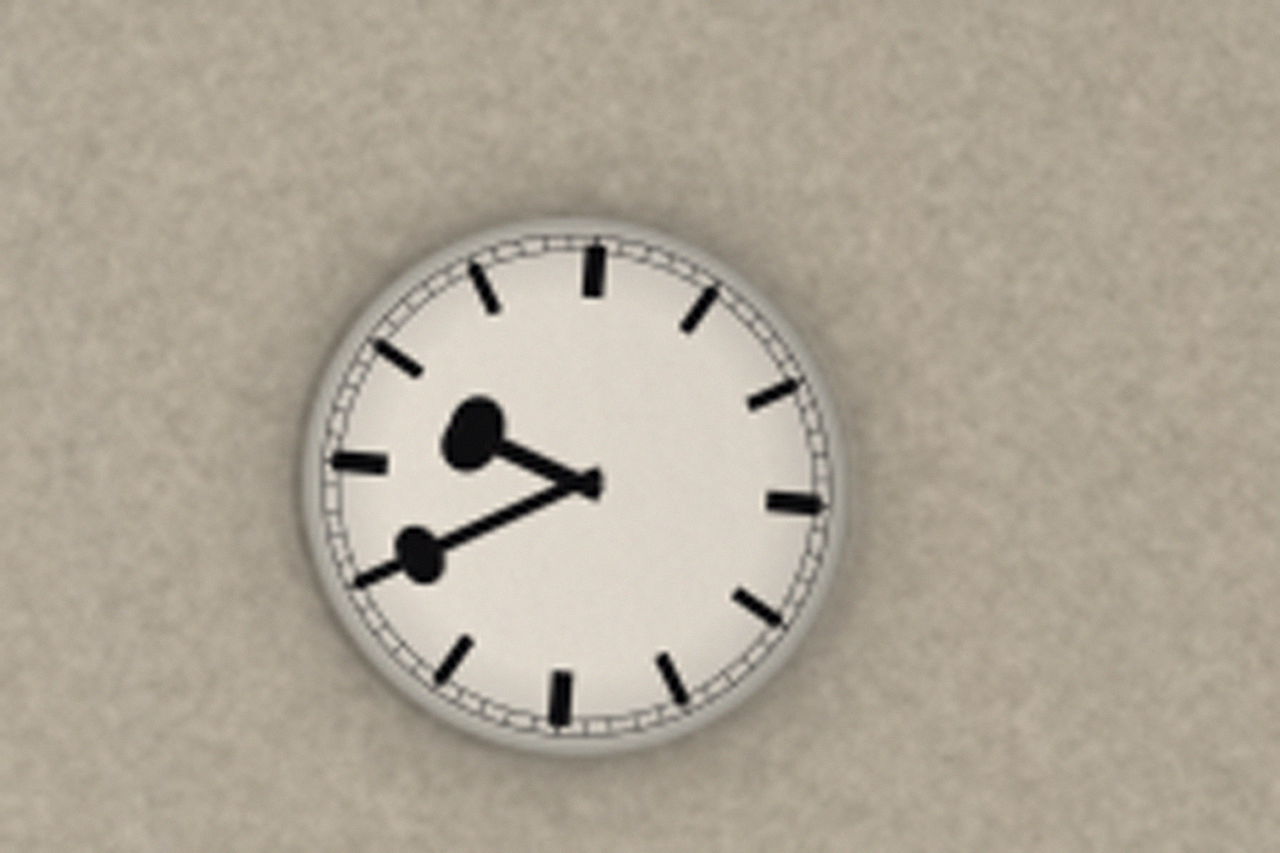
9:40
